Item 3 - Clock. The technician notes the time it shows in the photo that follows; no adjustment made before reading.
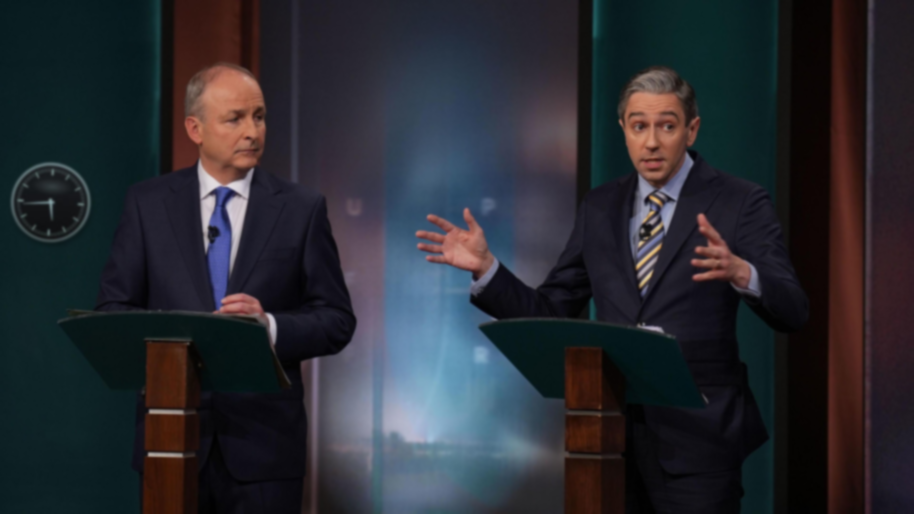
5:44
